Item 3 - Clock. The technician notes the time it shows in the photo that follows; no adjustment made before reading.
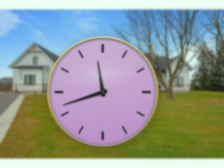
11:42
